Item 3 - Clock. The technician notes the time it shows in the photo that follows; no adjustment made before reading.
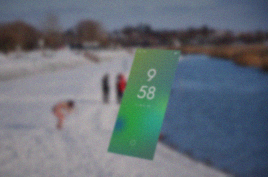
9:58
